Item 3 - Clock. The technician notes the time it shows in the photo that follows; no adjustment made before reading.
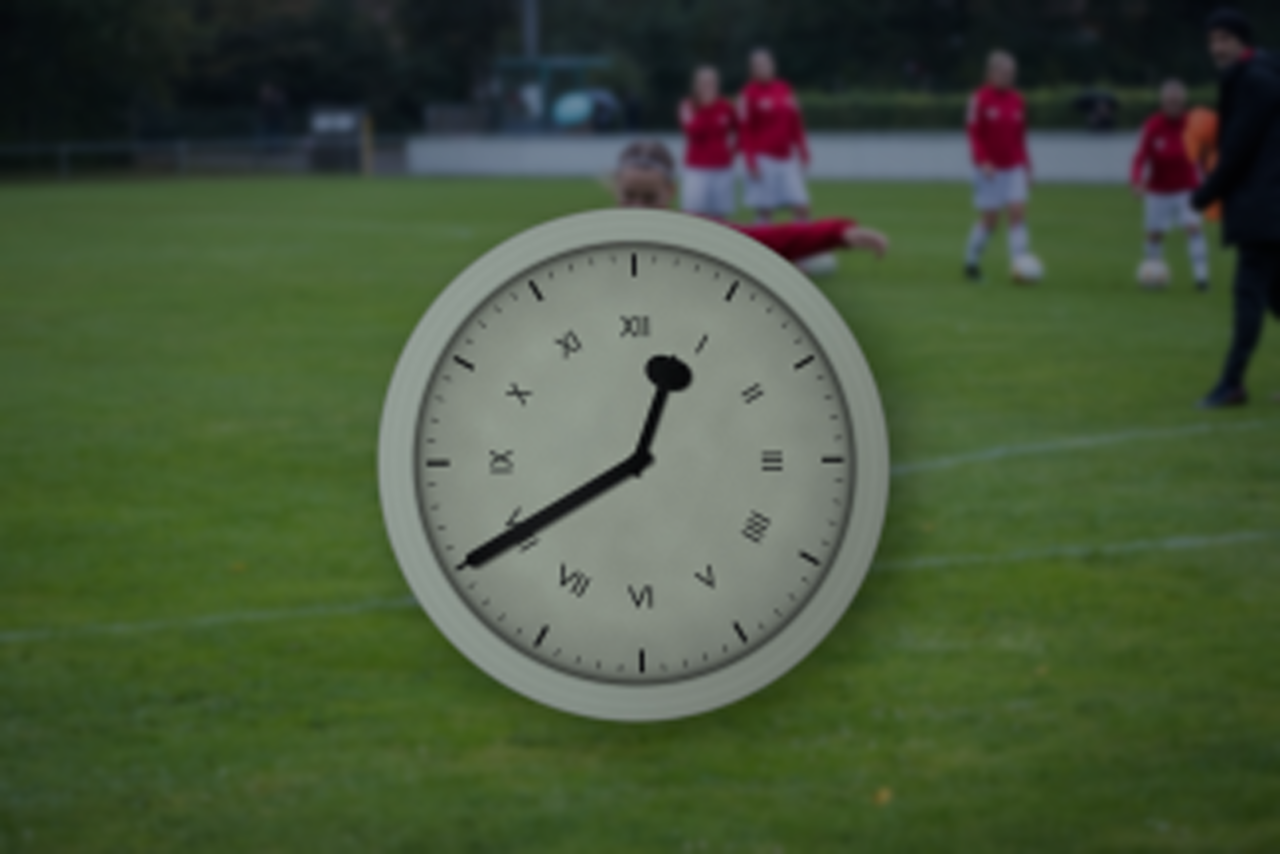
12:40
